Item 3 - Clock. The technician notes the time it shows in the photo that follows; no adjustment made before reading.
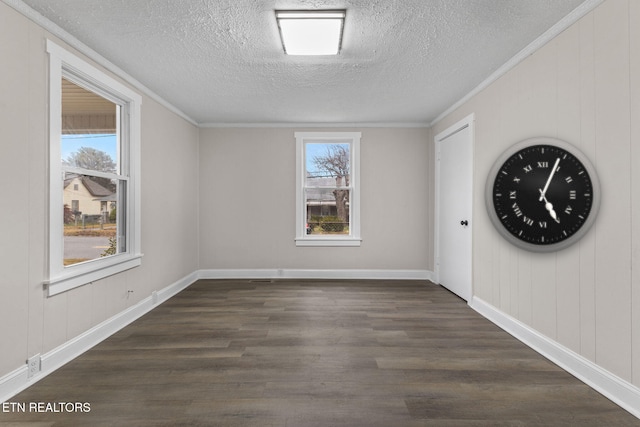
5:04
